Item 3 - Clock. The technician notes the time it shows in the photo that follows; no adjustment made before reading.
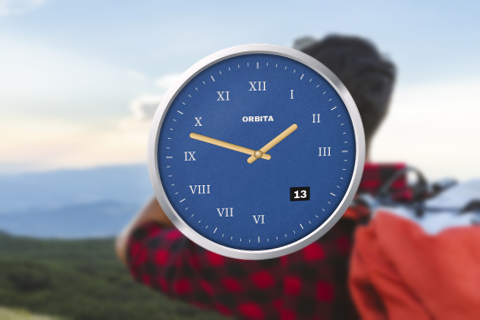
1:48
